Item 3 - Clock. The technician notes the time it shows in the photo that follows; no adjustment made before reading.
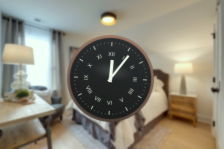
12:06
